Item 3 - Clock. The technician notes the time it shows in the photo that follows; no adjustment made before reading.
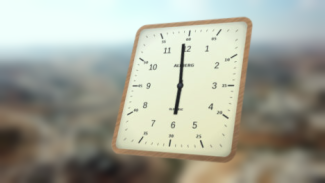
5:59
